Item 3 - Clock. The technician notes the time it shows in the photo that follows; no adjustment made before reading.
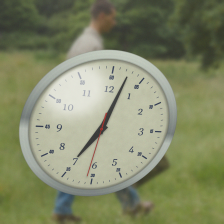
7:02:31
